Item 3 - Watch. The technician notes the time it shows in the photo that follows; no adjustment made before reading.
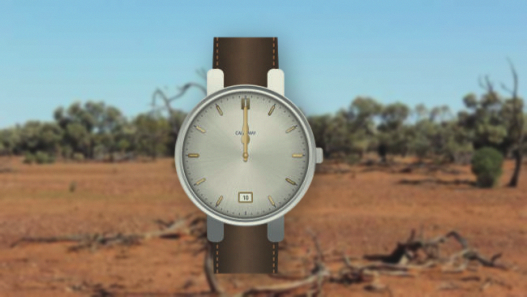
12:00
